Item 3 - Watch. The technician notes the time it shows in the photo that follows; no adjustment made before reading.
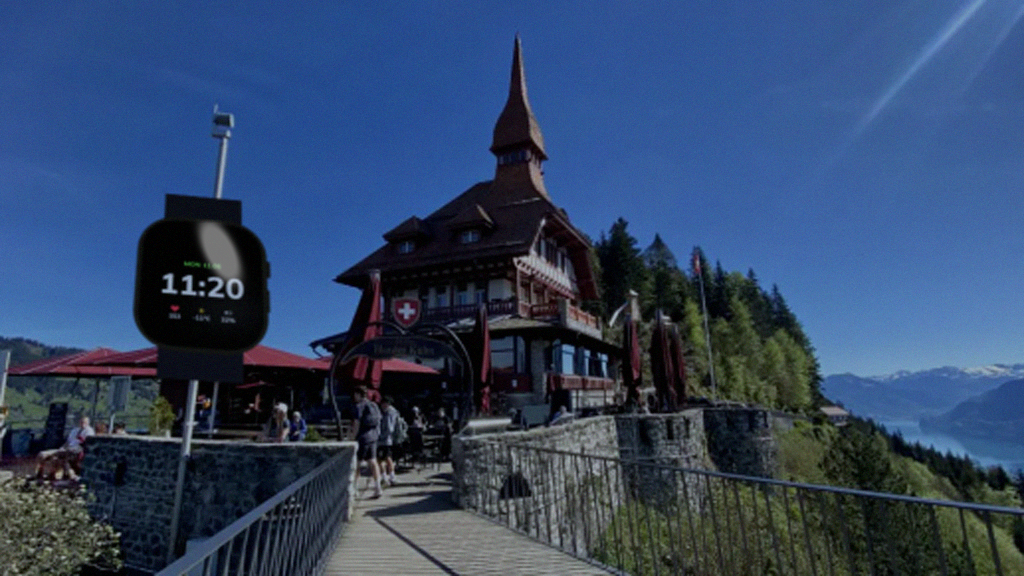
11:20
